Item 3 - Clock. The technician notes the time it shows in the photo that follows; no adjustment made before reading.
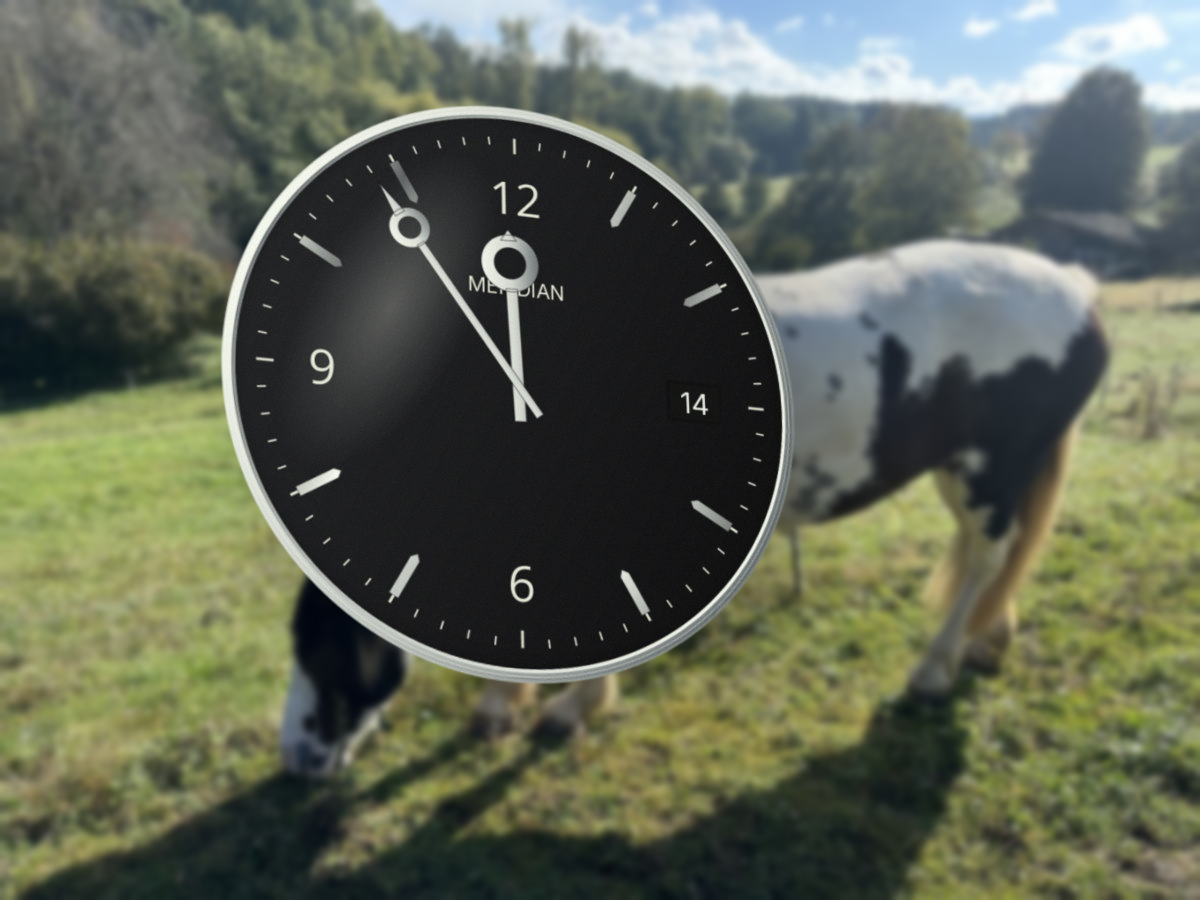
11:54
